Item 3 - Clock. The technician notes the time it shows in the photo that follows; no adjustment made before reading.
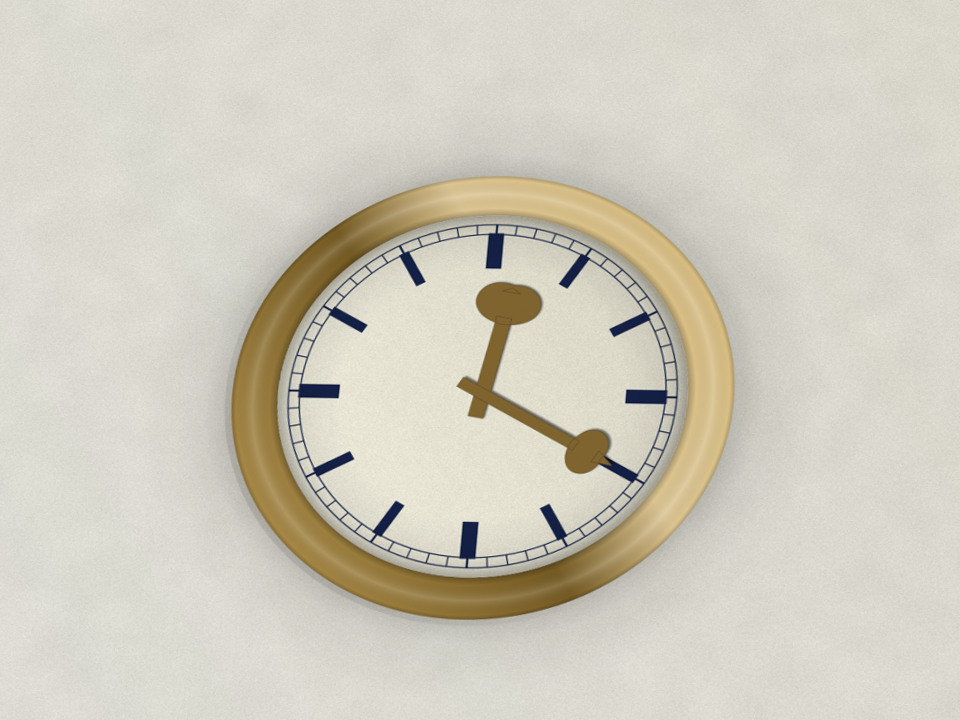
12:20
